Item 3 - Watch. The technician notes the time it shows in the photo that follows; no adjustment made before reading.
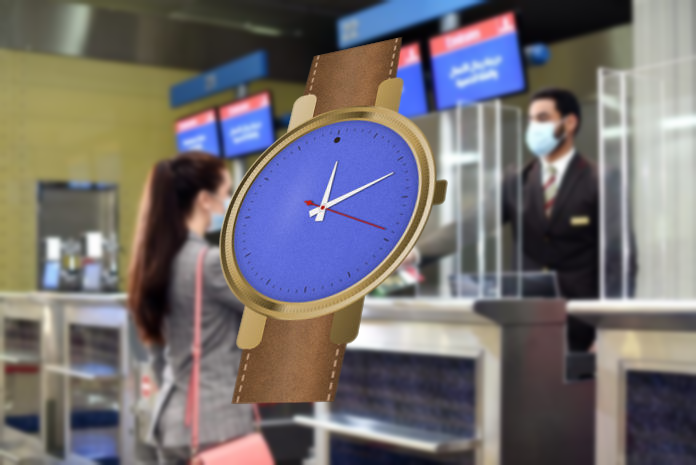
12:11:19
